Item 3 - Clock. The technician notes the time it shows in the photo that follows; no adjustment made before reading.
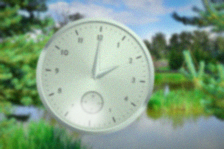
2:00
